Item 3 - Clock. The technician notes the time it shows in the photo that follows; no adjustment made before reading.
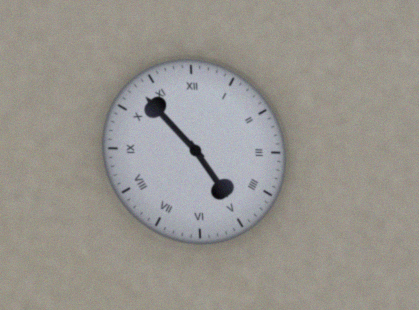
4:53
